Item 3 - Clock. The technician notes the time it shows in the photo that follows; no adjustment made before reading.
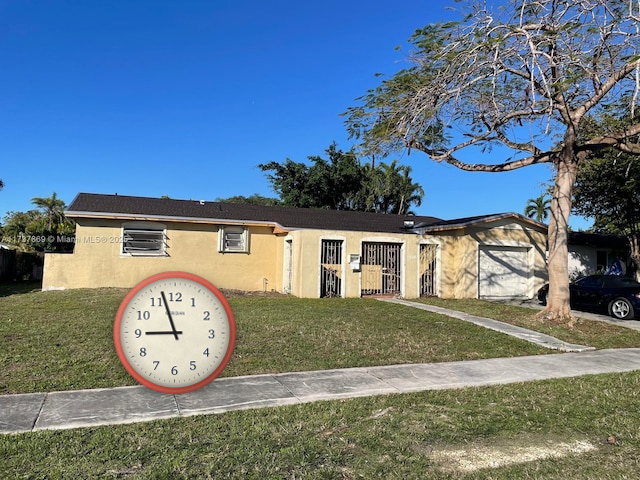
8:57
